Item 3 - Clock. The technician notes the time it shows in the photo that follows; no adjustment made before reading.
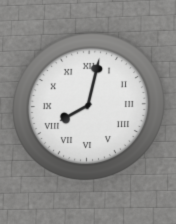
8:02
